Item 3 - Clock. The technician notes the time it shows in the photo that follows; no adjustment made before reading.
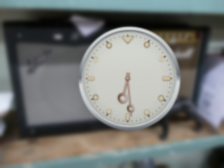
6:29
